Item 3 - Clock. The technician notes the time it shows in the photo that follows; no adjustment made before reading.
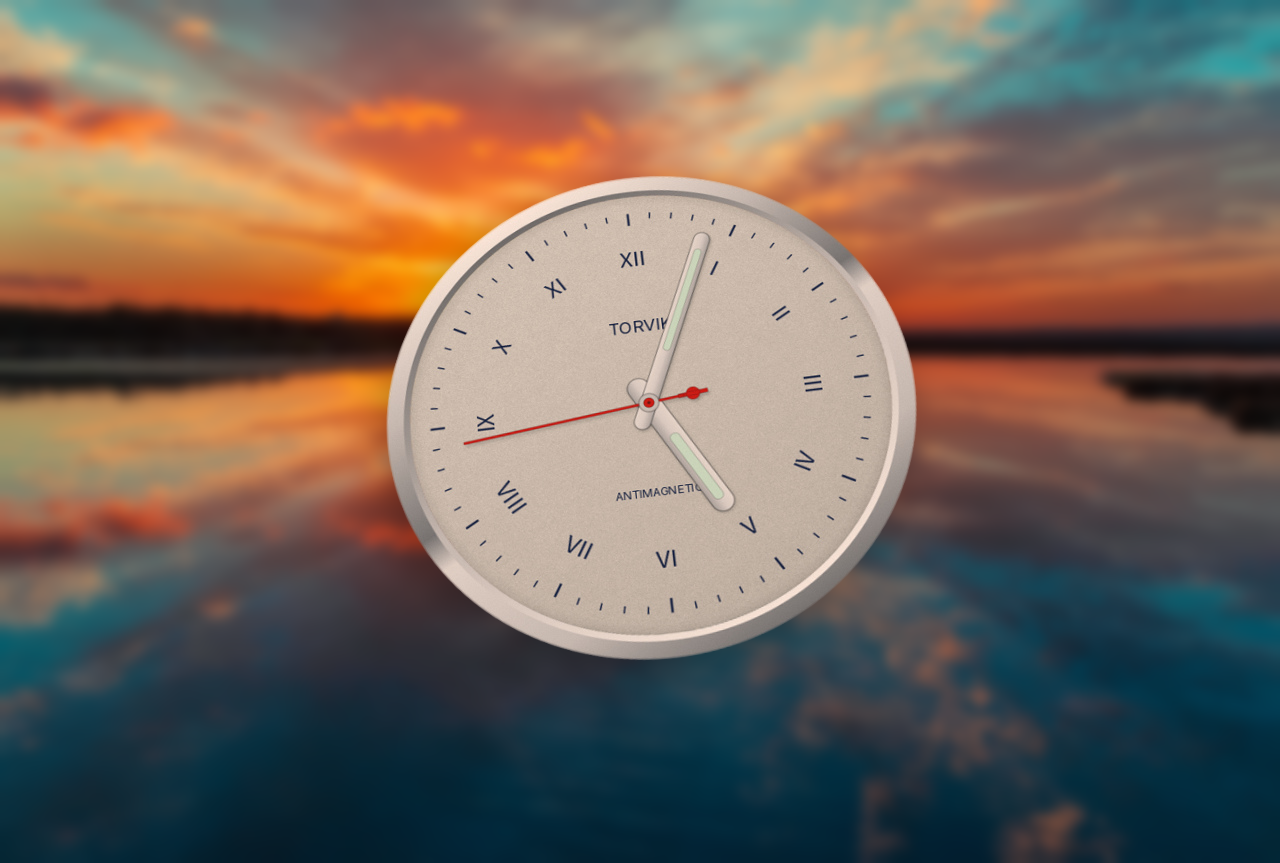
5:03:44
